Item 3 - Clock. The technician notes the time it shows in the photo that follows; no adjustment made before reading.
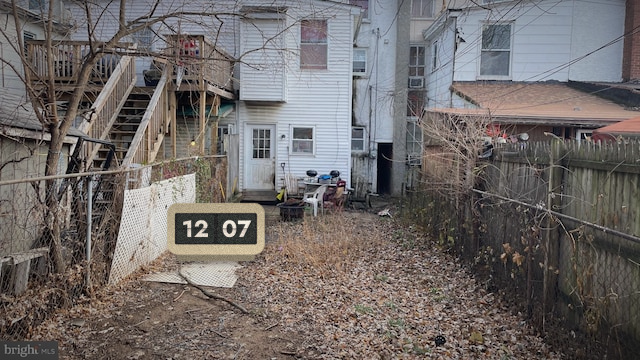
12:07
